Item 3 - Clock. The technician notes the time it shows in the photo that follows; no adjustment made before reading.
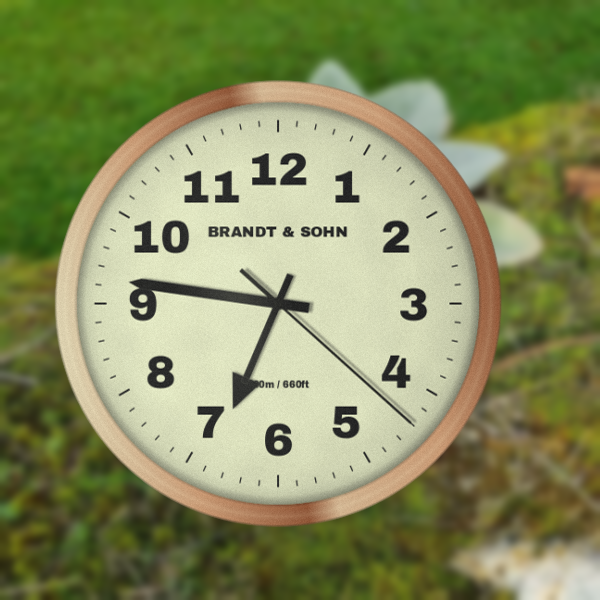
6:46:22
